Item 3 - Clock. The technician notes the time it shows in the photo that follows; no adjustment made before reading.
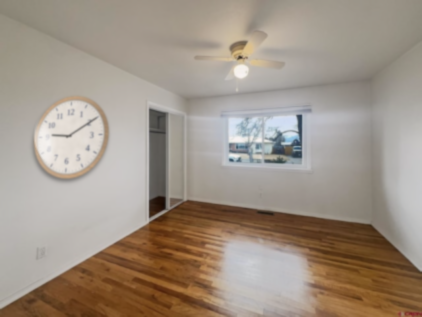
9:10
